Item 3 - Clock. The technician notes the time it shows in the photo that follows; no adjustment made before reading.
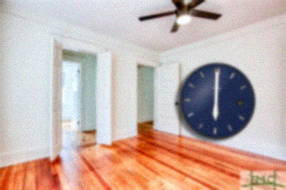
6:00
